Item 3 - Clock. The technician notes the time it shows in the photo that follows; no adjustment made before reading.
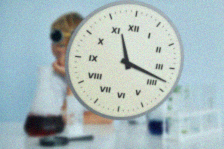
11:18
